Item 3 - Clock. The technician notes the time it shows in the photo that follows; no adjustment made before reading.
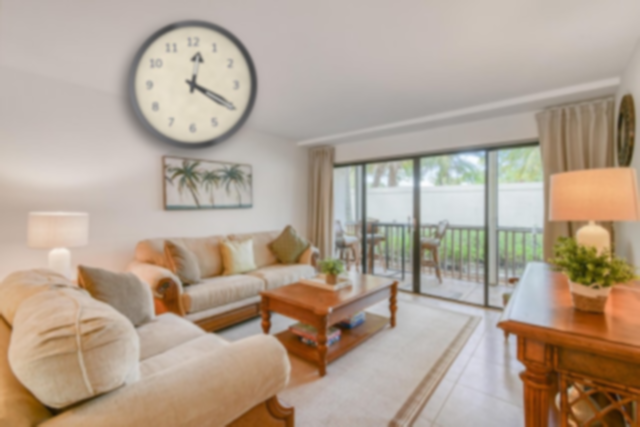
12:20
